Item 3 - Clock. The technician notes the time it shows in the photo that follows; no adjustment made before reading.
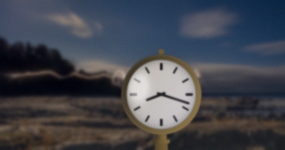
8:18
